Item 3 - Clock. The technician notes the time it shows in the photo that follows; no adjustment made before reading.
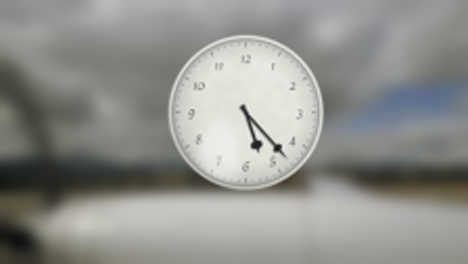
5:23
